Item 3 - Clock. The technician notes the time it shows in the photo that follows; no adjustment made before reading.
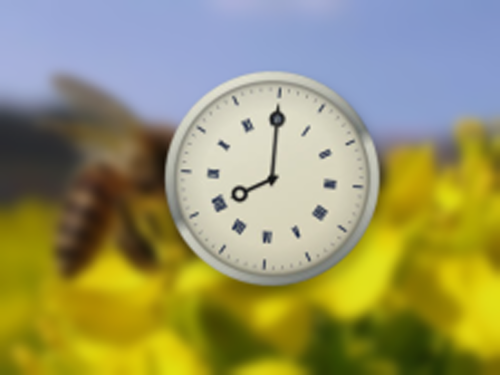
8:00
